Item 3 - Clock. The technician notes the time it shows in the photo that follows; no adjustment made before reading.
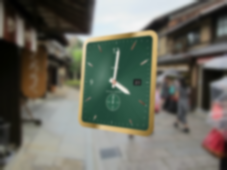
4:01
